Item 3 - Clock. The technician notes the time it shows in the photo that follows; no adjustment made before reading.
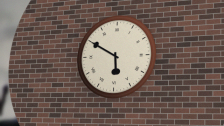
5:50
